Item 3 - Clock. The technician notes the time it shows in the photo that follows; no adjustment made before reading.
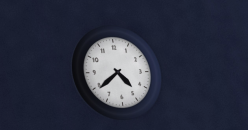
4:39
